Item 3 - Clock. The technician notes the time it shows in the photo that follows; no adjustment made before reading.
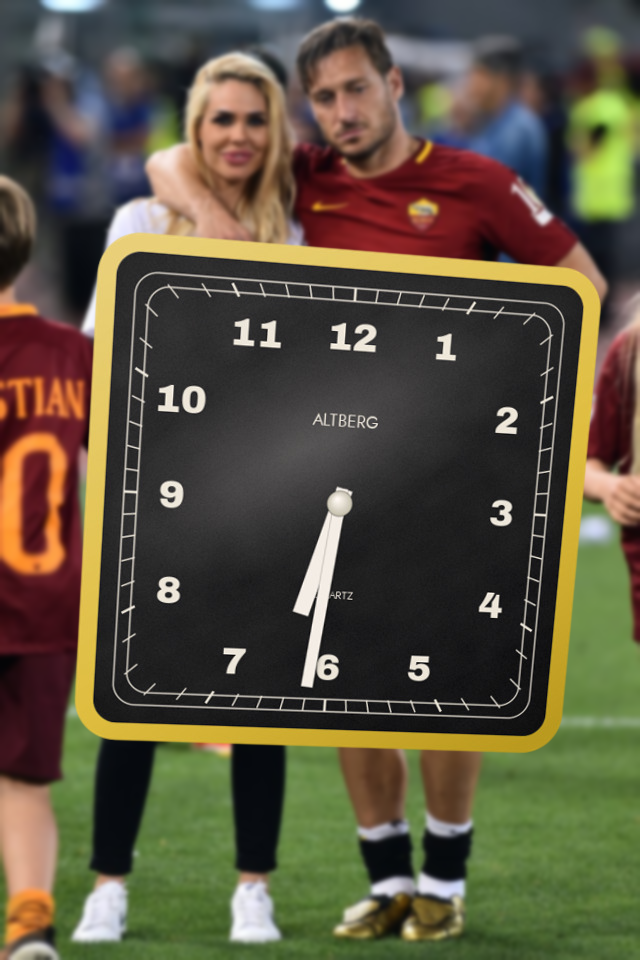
6:31
